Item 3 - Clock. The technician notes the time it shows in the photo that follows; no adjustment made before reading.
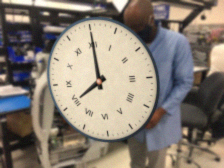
8:00
